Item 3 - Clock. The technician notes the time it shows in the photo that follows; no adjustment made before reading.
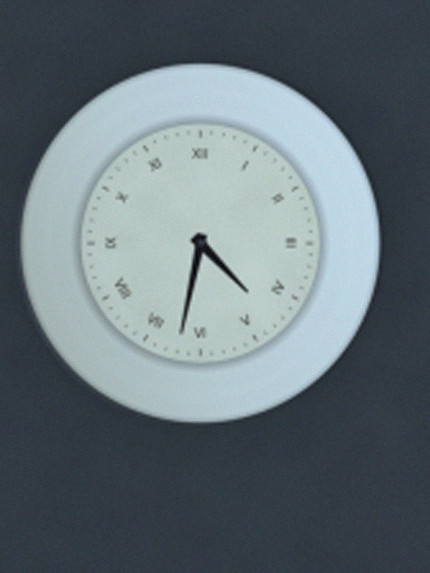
4:32
